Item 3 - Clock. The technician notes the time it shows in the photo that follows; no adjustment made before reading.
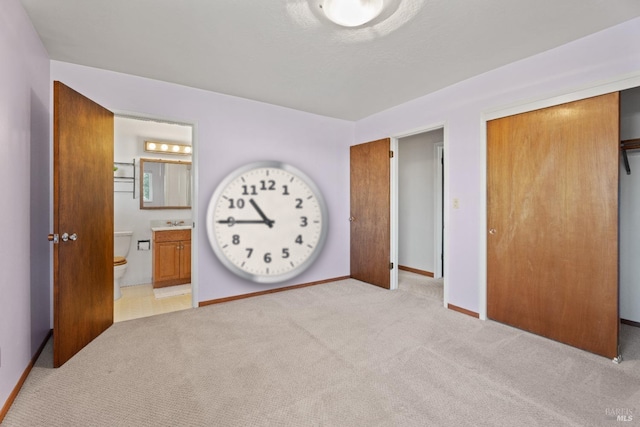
10:45
